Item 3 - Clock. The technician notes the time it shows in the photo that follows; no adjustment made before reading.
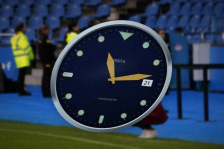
11:13
